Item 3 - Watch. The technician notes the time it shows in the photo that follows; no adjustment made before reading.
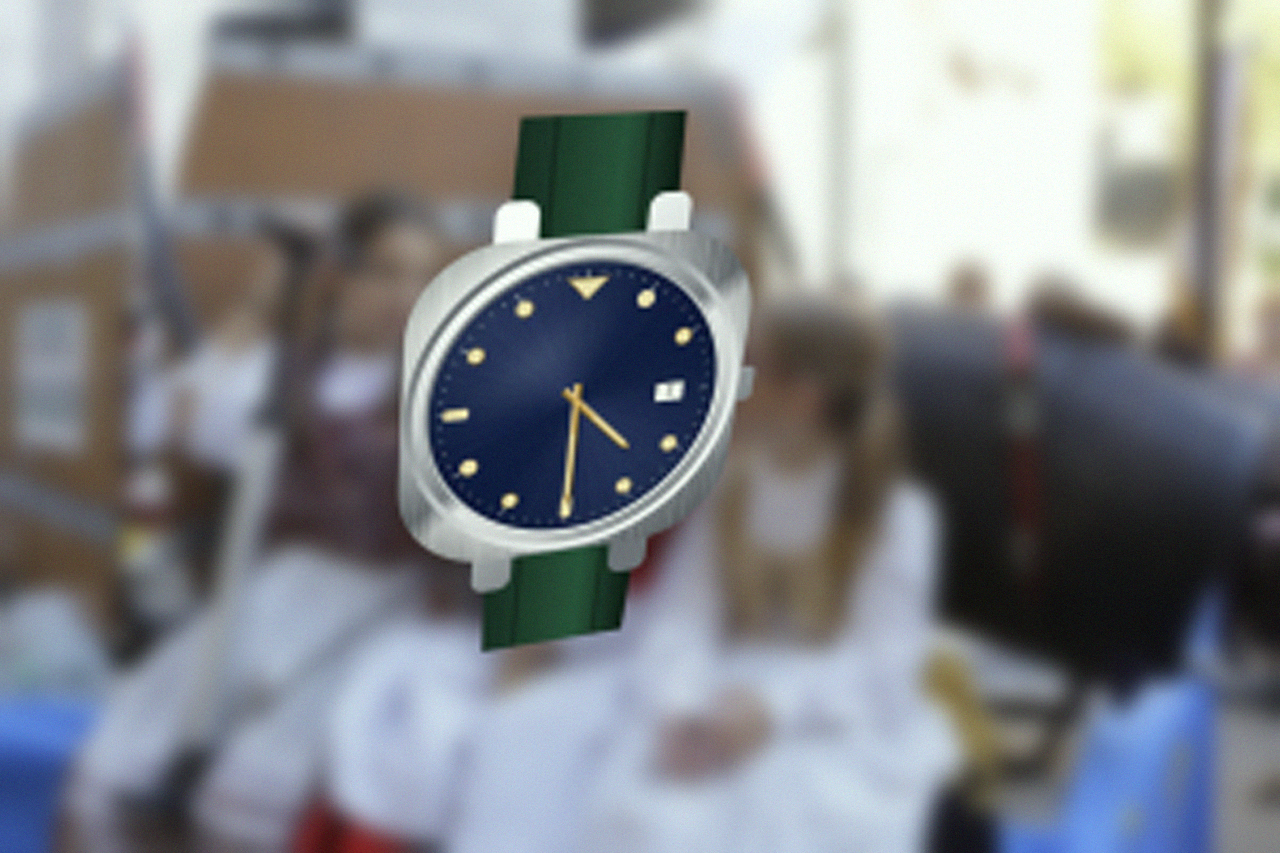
4:30
